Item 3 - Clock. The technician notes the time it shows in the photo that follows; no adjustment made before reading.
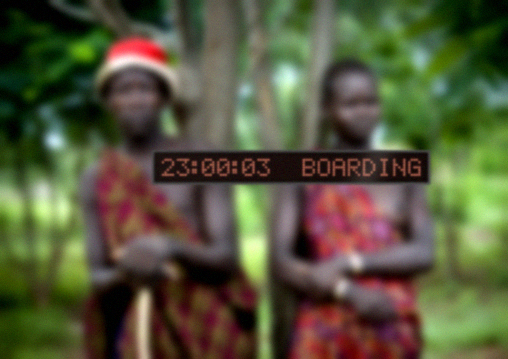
23:00:03
